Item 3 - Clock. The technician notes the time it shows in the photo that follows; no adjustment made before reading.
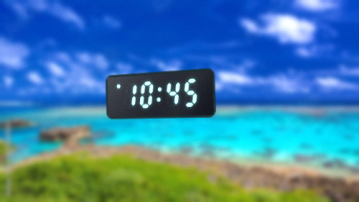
10:45
